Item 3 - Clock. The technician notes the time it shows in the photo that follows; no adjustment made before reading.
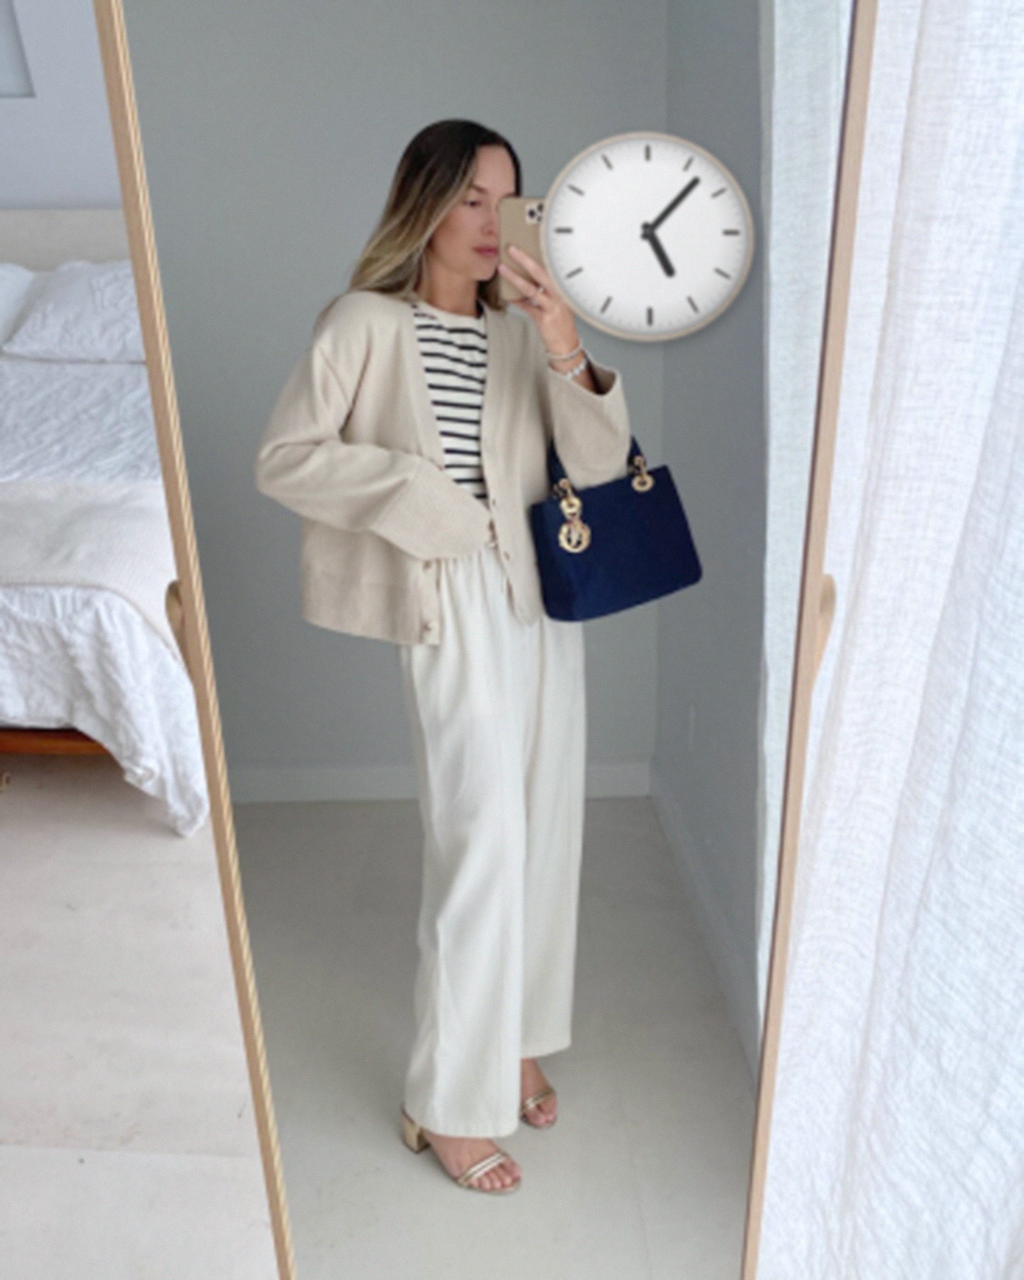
5:07
